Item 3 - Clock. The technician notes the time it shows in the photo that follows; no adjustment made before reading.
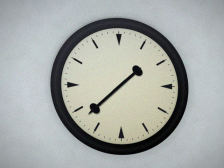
1:38
